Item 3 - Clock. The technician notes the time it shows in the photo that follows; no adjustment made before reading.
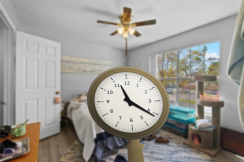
11:21
